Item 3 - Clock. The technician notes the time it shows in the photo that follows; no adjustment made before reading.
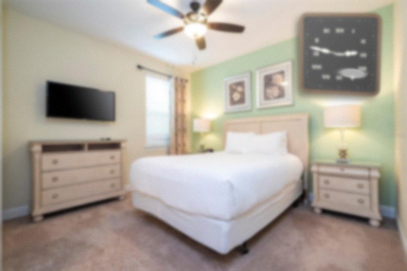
2:47
